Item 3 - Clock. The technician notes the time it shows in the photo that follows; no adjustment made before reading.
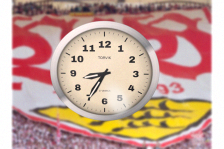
8:35
